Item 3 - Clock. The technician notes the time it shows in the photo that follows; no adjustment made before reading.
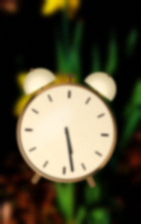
5:28
